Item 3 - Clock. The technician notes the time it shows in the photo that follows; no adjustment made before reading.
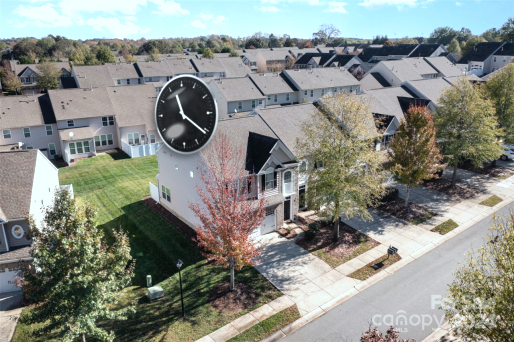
11:21
